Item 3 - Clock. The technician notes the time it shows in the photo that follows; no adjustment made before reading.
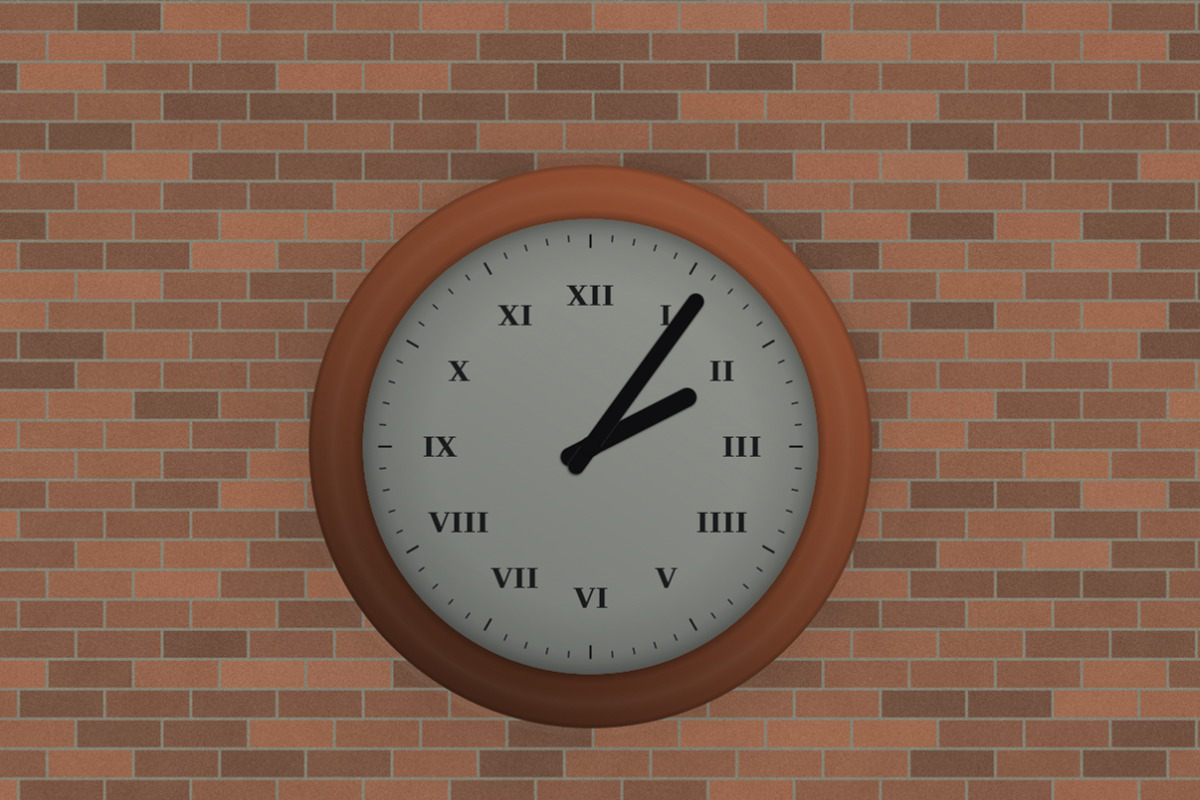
2:06
